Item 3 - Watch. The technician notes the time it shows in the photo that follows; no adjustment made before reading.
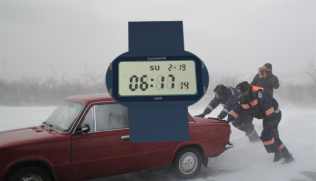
6:17:14
